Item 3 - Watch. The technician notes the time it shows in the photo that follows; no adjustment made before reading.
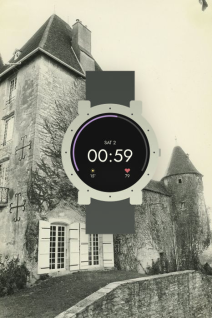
0:59
